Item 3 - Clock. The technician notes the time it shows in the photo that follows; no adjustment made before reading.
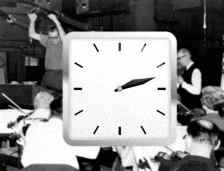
2:12
